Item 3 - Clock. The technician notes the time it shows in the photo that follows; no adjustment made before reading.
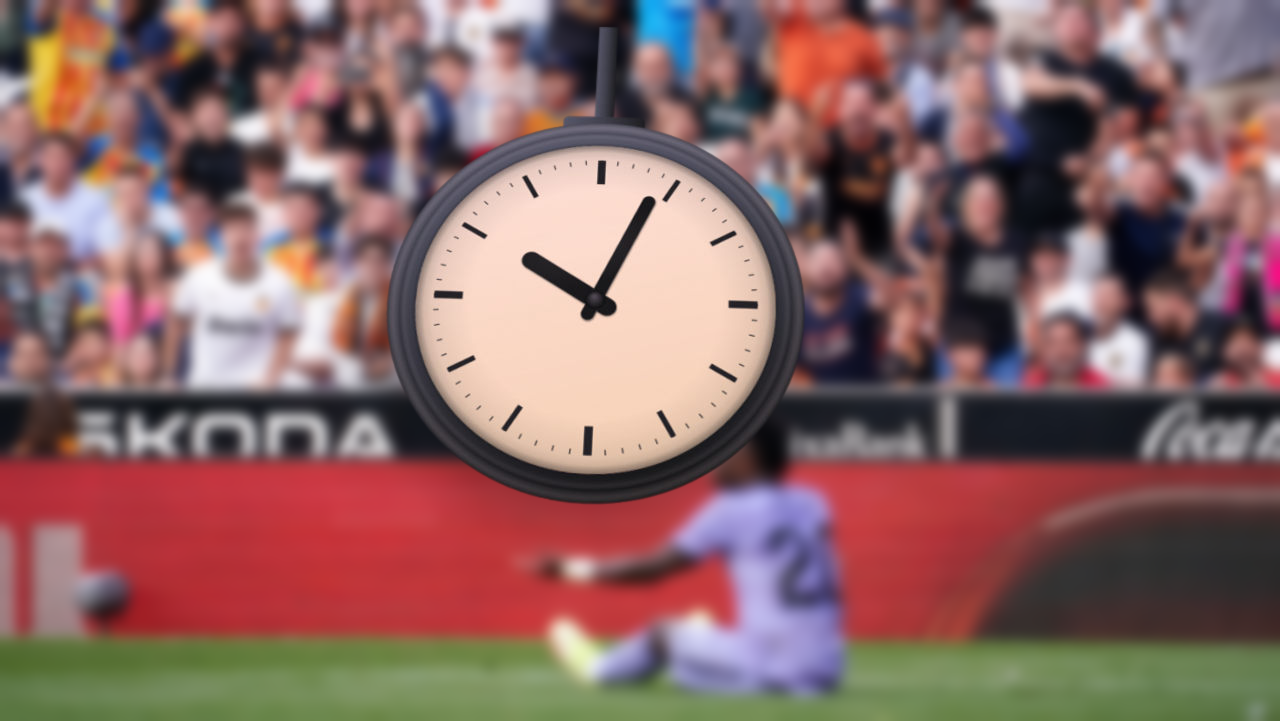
10:04
